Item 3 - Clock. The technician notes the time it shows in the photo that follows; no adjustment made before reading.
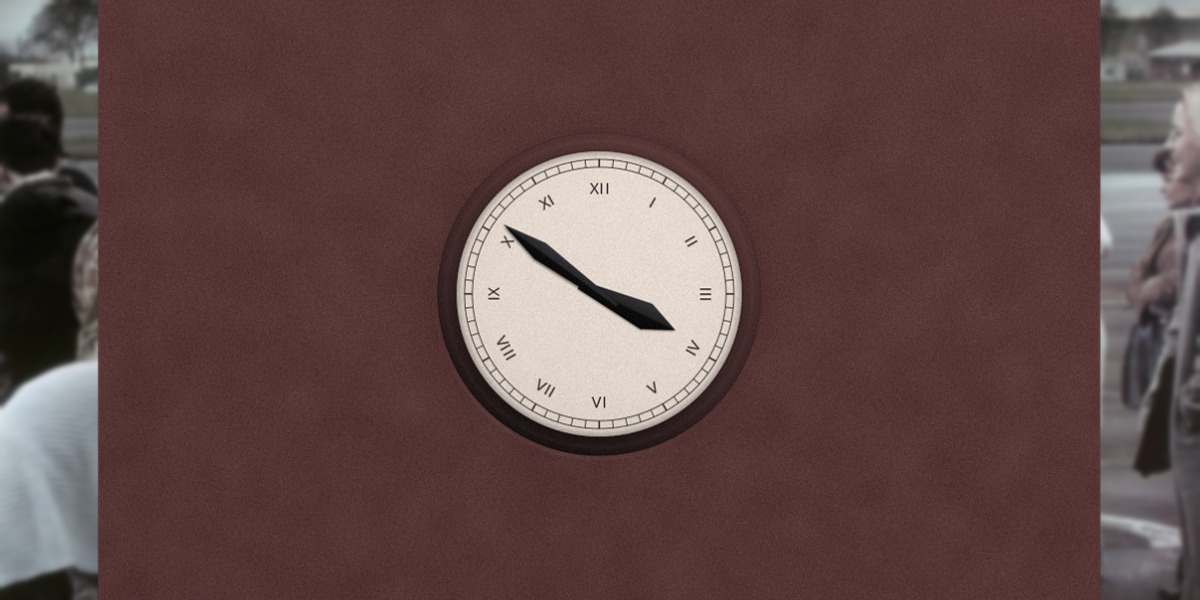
3:51
